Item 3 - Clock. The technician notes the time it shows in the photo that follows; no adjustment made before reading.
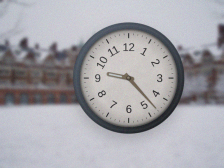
9:23
